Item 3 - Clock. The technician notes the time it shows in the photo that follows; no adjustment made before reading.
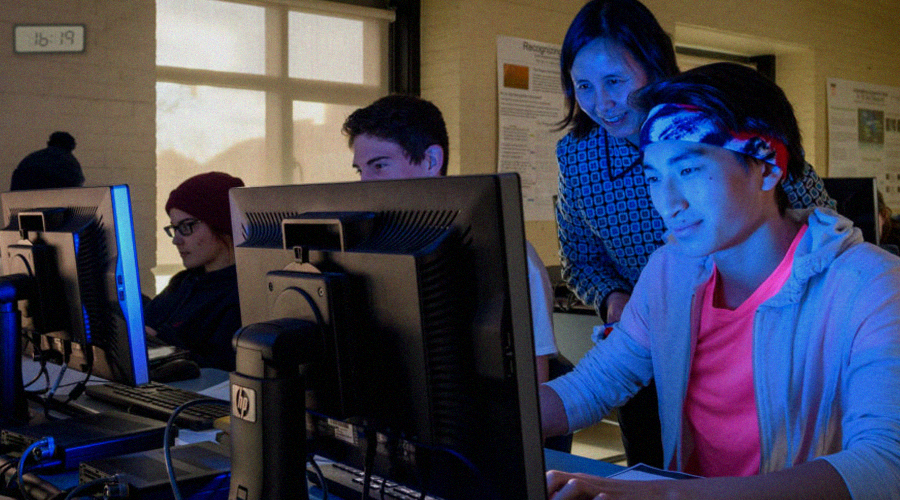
16:19
